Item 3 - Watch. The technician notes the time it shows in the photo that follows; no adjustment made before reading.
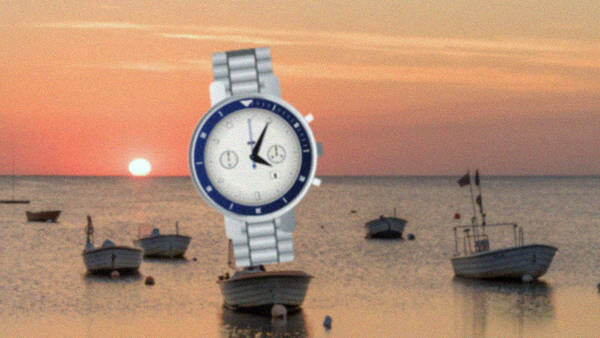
4:05
